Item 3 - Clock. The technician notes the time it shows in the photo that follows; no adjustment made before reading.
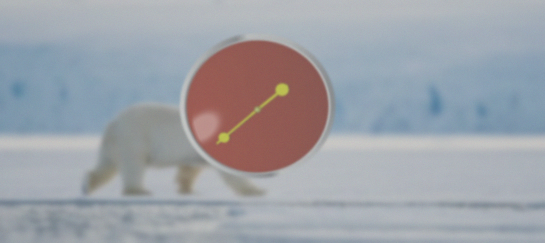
1:38
